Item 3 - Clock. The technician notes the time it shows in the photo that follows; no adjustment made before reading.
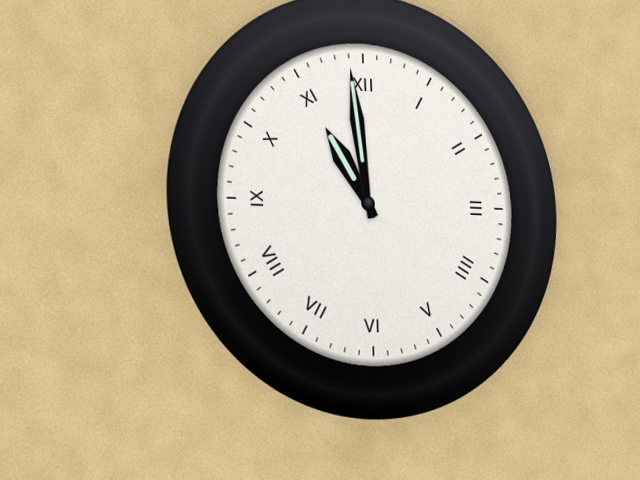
10:59
